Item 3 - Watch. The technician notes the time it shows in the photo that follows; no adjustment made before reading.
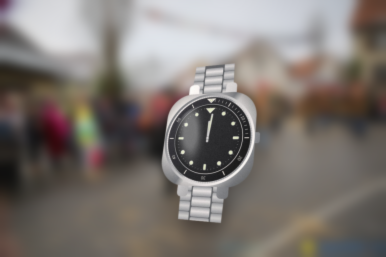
12:01
